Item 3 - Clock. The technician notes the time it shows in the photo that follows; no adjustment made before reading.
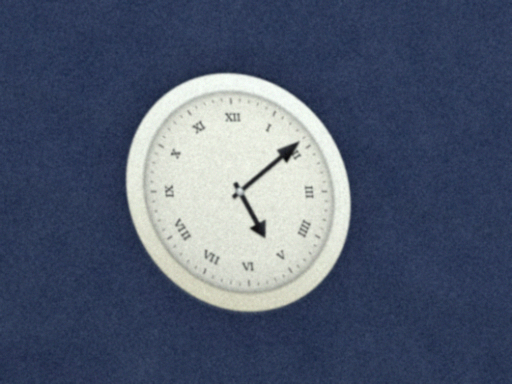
5:09
